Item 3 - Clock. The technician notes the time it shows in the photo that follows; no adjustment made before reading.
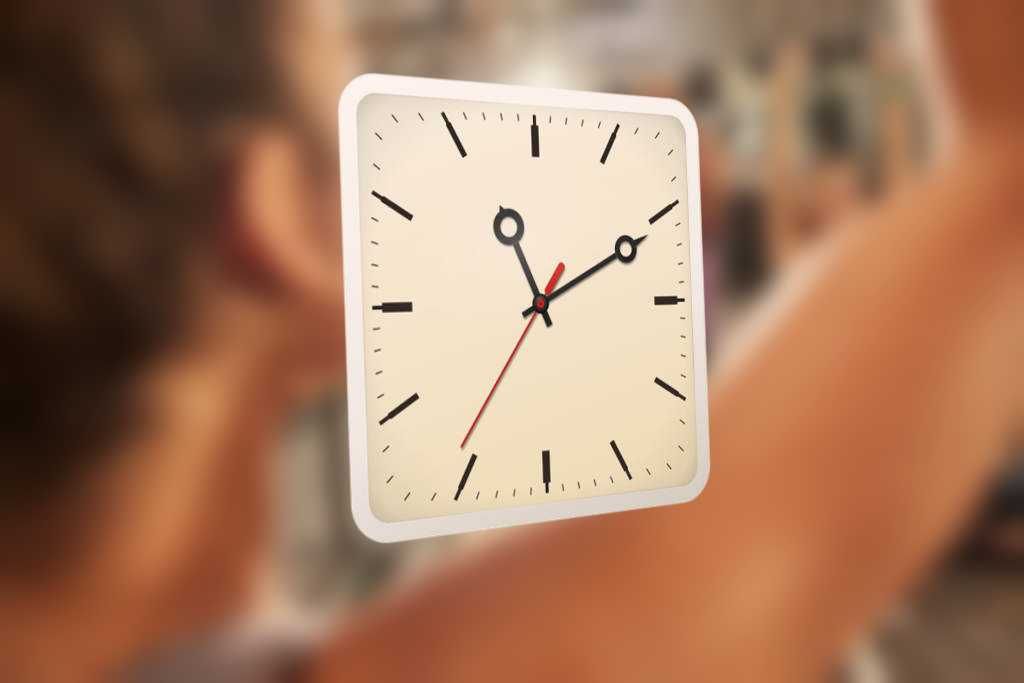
11:10:36
